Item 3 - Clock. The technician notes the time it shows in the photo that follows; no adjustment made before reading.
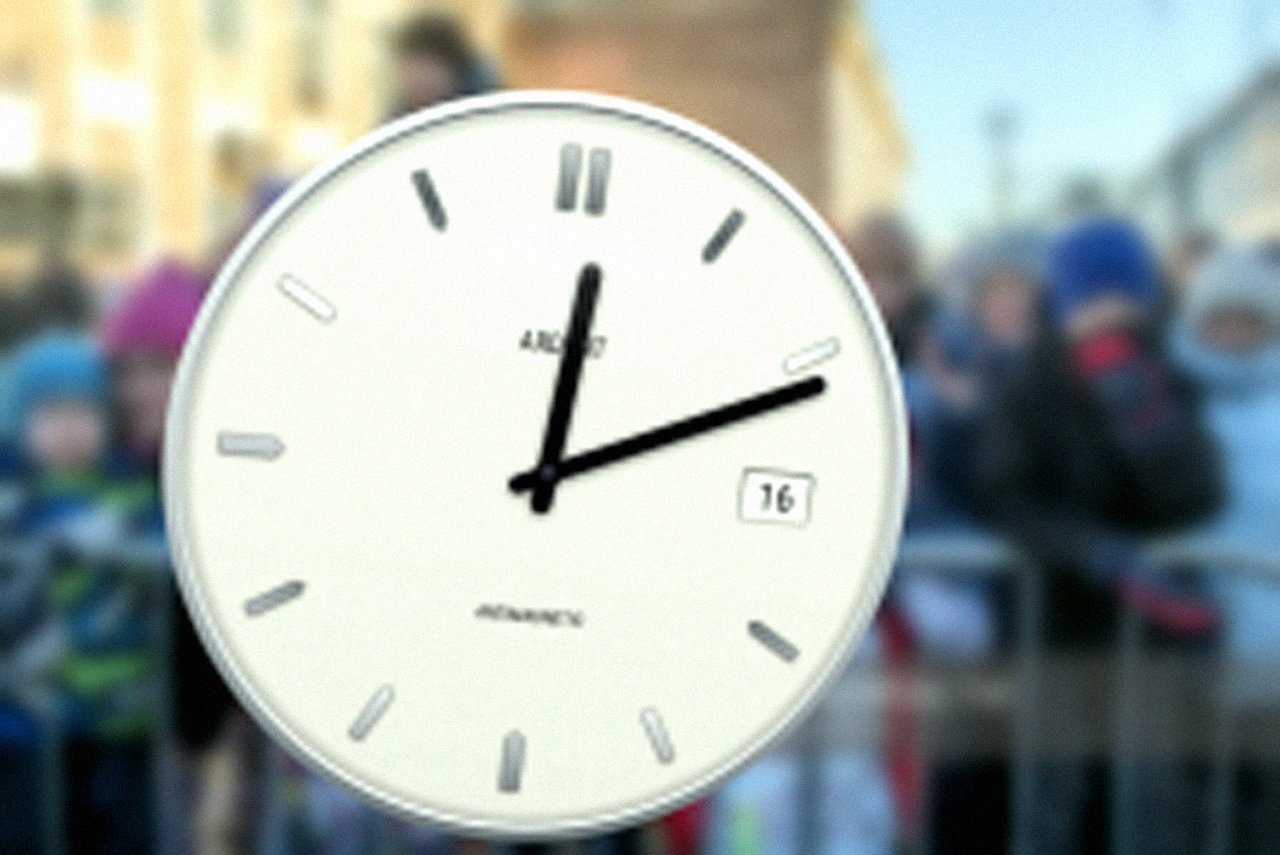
12:11
